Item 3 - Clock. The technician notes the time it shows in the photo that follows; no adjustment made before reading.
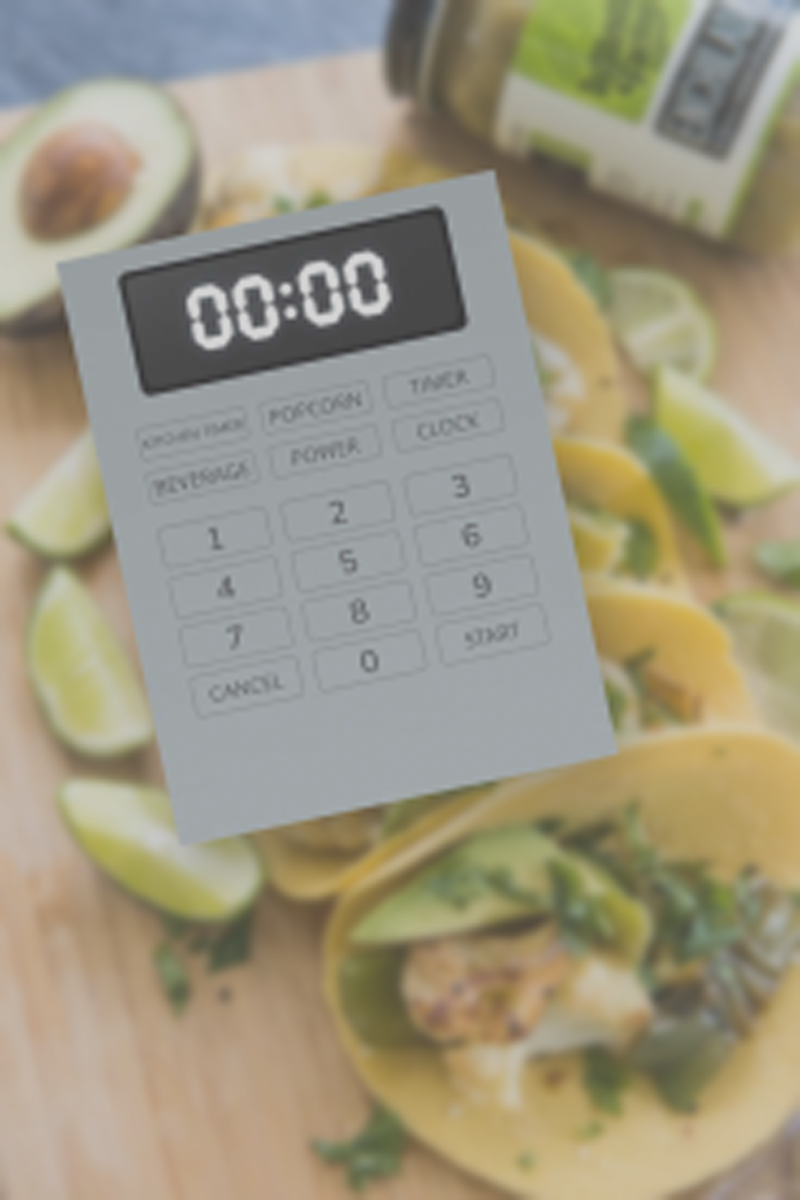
0:00
